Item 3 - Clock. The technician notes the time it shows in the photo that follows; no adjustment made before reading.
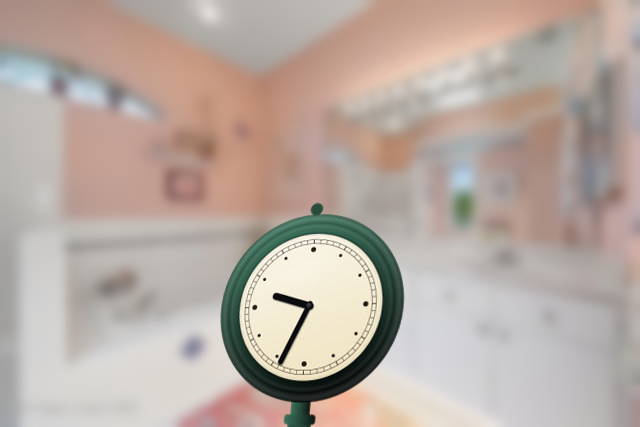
9:34
